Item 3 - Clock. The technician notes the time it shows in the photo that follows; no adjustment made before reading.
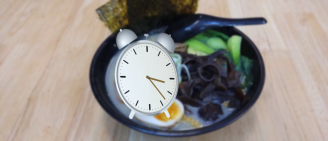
3:23
